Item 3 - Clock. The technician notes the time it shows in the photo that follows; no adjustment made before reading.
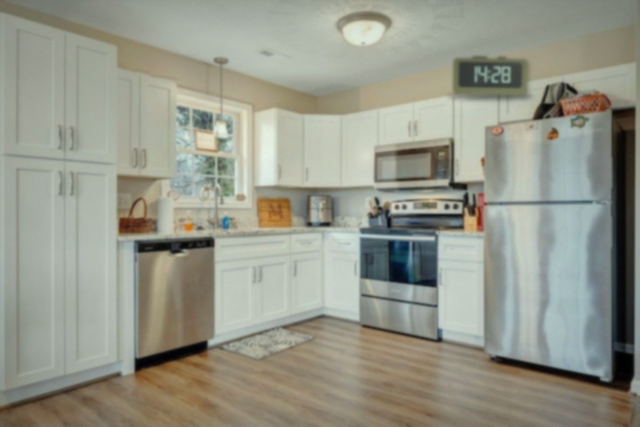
14:28
